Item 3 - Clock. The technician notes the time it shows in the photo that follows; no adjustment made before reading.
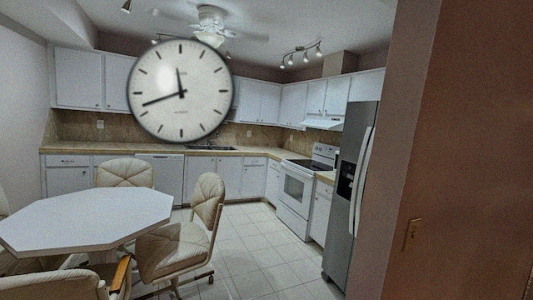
11:42
